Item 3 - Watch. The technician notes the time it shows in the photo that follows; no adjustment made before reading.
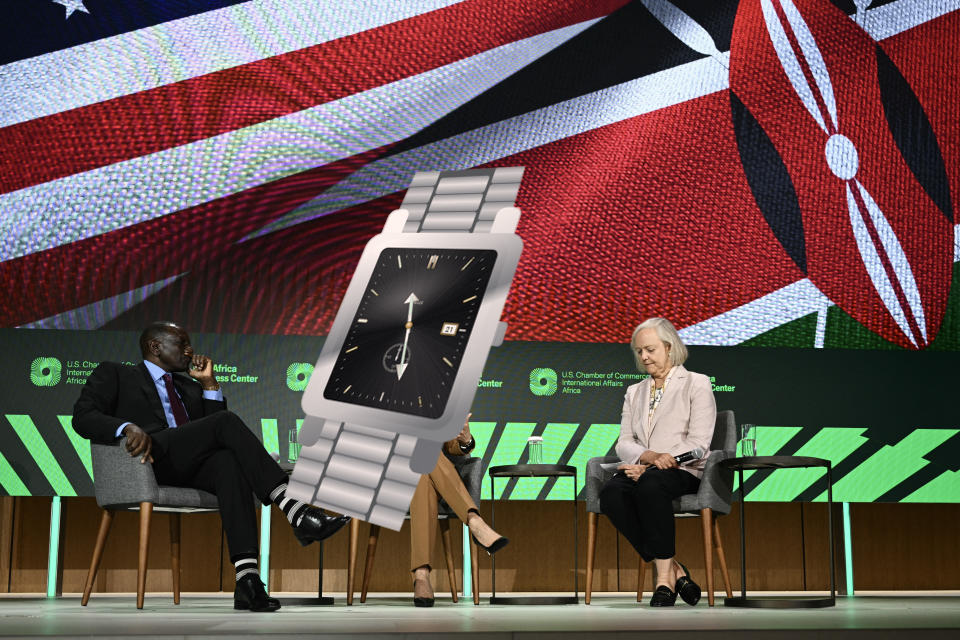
11:28
